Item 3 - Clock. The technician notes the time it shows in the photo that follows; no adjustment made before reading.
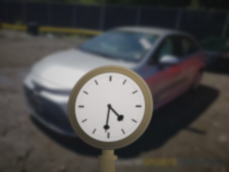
4:31
